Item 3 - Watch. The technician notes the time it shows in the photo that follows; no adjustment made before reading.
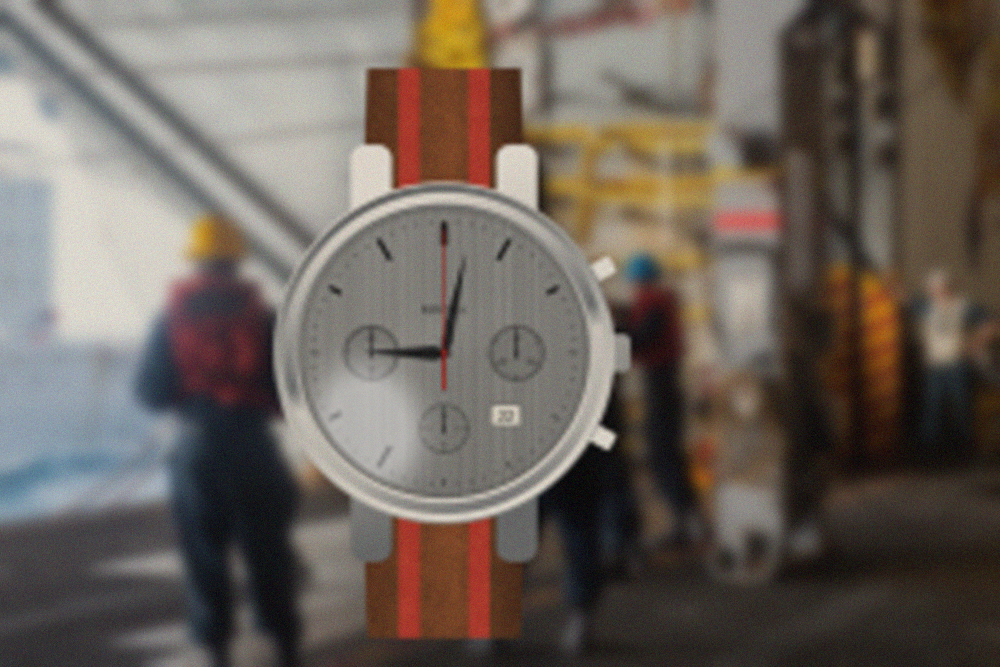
9:02
